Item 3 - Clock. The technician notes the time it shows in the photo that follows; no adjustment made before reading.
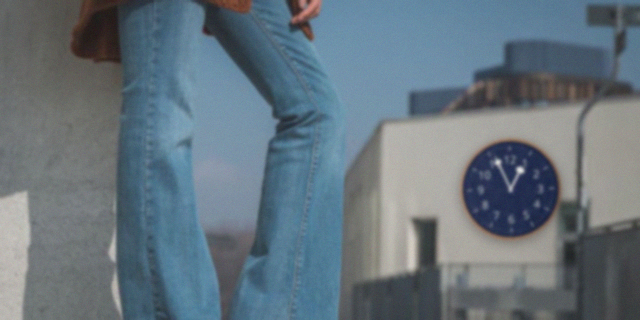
12:56
